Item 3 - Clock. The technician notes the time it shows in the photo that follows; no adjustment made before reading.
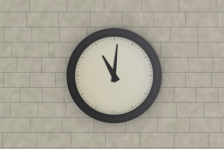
11:01
